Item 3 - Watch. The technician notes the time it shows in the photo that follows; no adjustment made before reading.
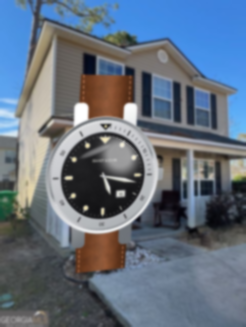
5:17
